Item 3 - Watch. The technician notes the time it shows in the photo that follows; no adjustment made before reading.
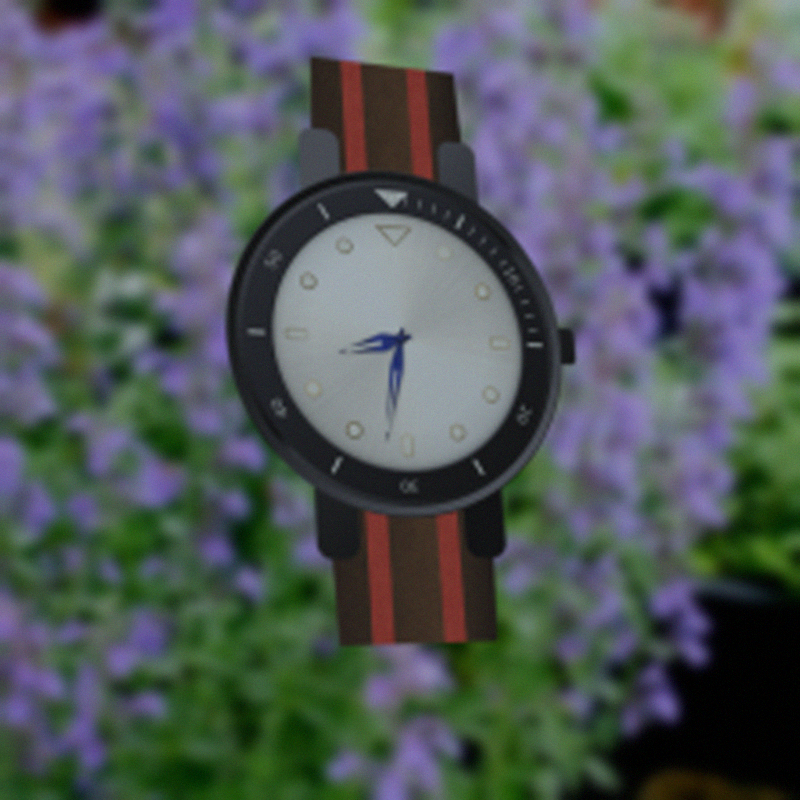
8:32
